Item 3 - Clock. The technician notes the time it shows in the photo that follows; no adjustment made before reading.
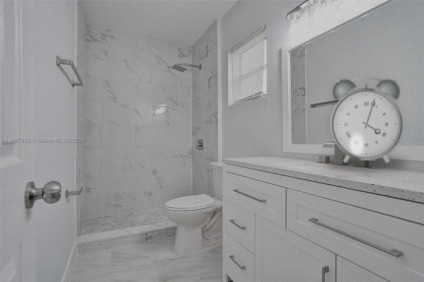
4:03
